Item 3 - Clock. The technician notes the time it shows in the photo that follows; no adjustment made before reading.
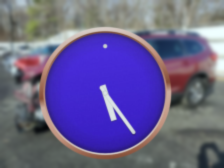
5:24
